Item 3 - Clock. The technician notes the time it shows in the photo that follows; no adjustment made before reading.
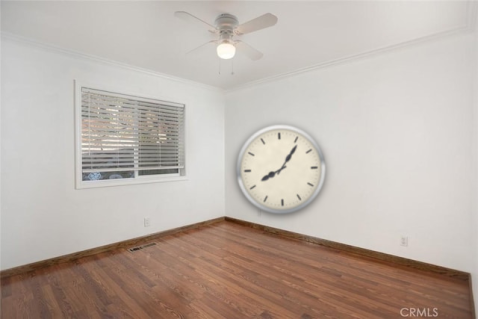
8:06
